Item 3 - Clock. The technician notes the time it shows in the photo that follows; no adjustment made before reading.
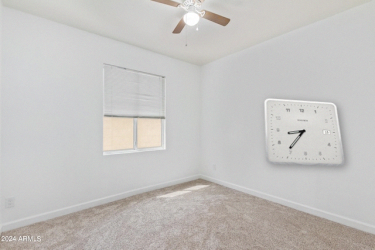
8:36
